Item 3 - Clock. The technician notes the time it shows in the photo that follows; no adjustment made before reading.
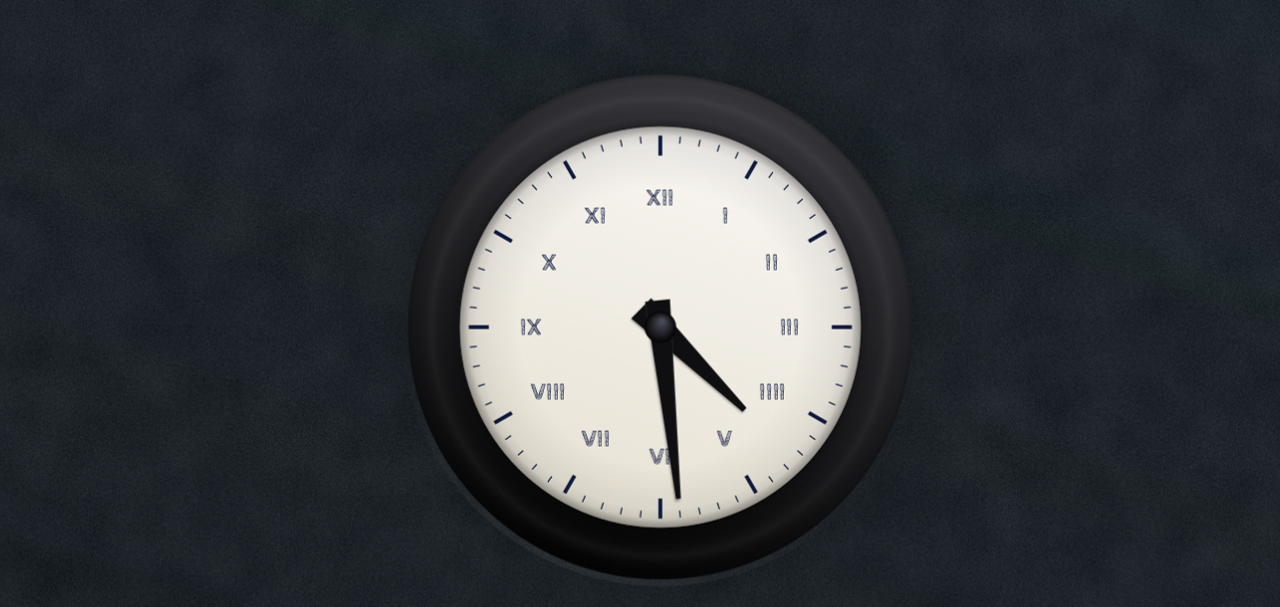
4:29
